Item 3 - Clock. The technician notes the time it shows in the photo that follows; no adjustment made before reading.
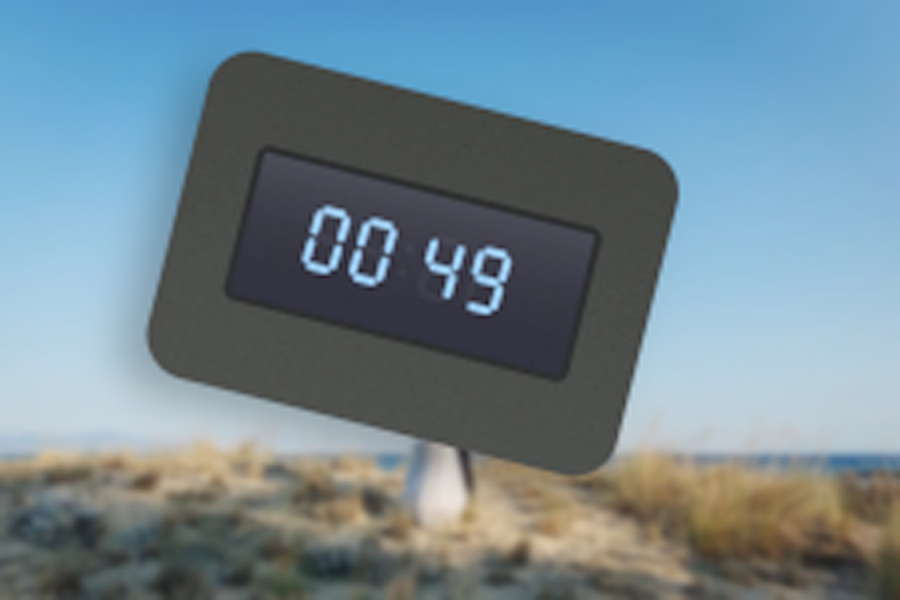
0:49
